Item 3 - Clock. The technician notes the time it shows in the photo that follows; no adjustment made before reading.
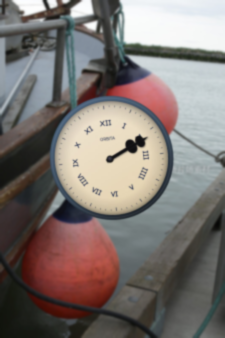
2:11
